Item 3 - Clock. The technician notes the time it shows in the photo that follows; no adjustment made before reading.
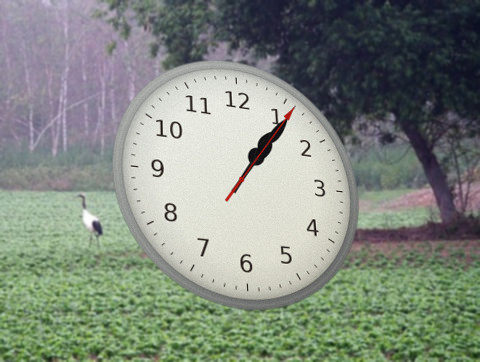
1:06:06
